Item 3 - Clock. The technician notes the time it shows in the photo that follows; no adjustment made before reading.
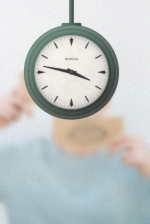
3:47
